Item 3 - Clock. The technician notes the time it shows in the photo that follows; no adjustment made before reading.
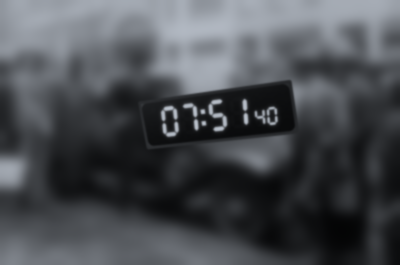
7:51:40
